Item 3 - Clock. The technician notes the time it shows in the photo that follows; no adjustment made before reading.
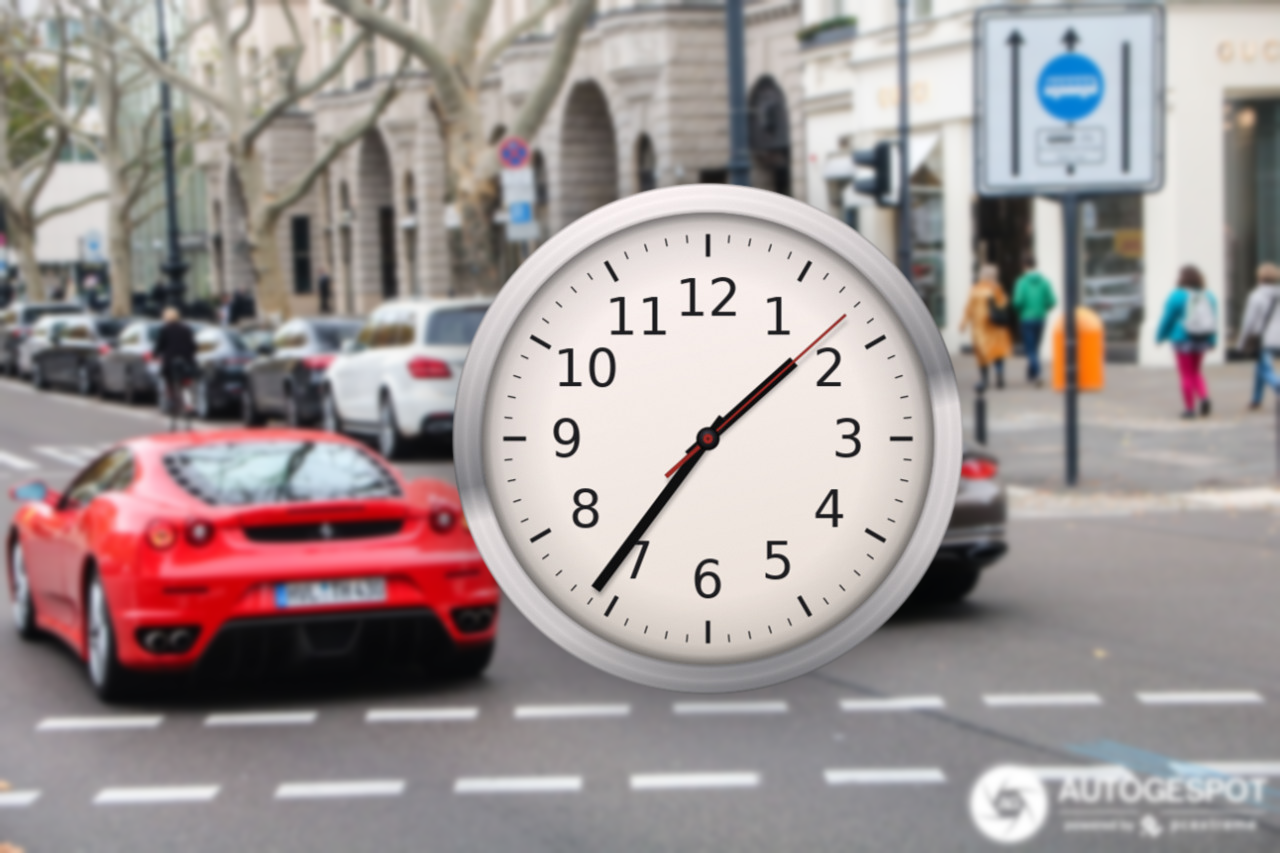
1:36:08
